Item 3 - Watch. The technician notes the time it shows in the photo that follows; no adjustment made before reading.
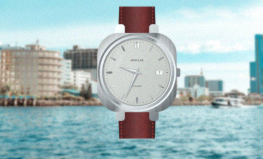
9:34
